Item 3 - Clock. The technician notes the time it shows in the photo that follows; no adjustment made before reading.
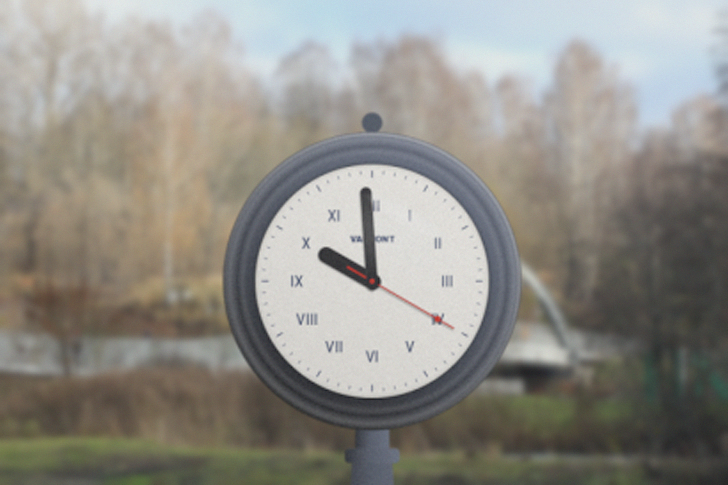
9:59:20
